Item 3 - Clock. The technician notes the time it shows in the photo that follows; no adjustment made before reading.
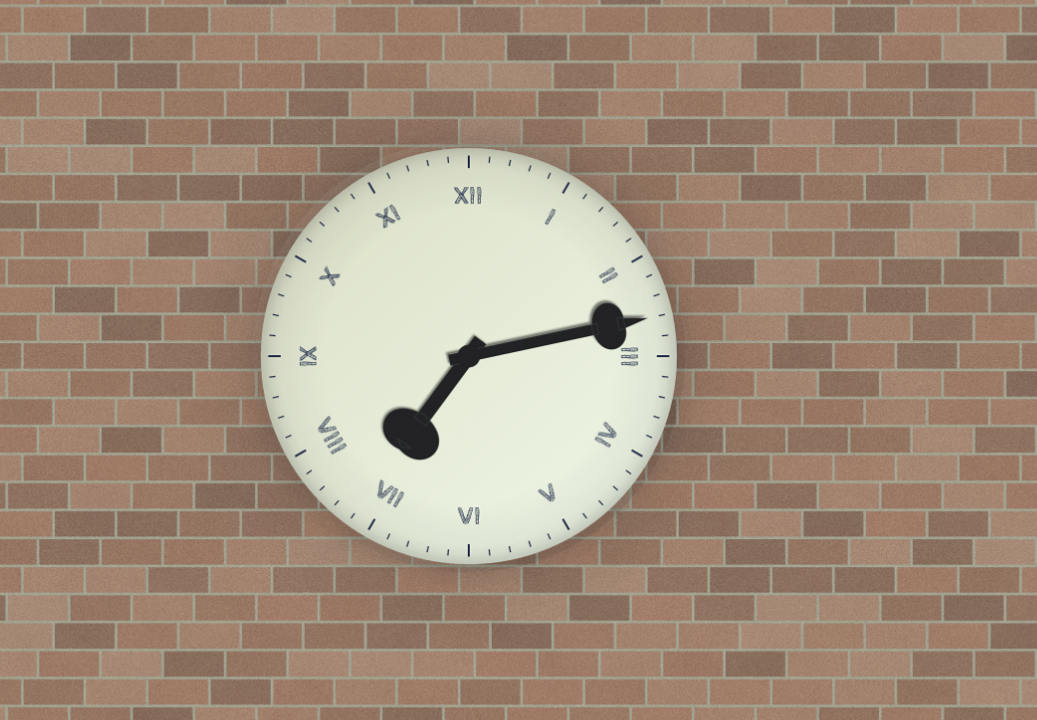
7:13
